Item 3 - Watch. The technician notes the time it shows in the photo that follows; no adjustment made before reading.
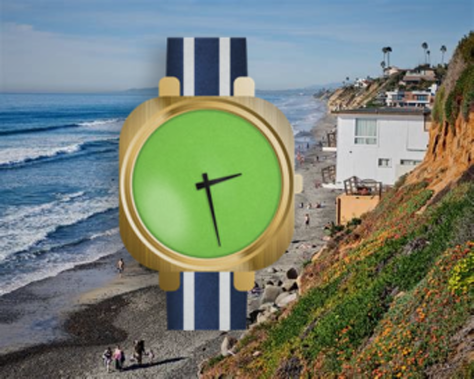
2:28
